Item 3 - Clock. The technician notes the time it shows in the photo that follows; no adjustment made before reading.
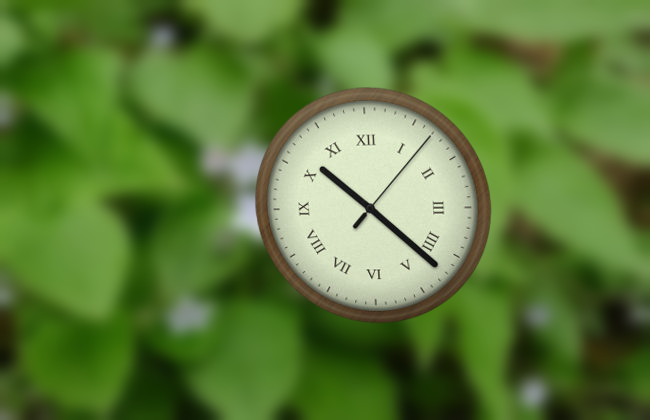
10:22:07
